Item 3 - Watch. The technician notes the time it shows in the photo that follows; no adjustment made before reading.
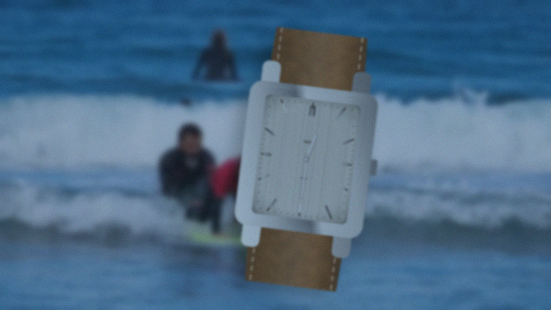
12:30
